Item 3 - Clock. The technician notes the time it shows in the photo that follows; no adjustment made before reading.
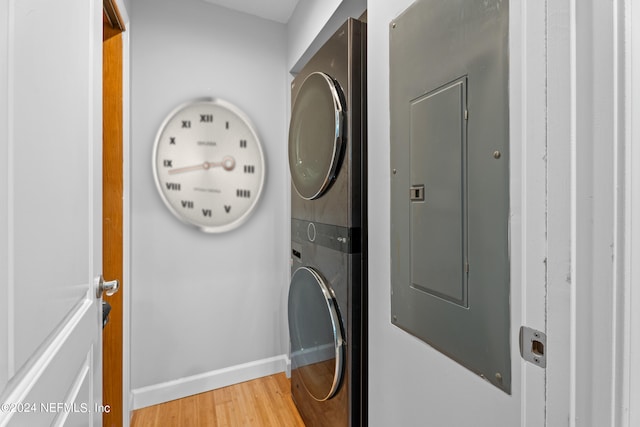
2:43
